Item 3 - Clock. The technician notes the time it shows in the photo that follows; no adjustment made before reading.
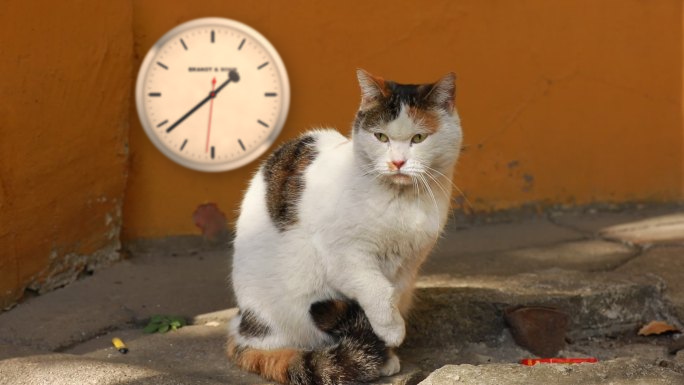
1:38:31
